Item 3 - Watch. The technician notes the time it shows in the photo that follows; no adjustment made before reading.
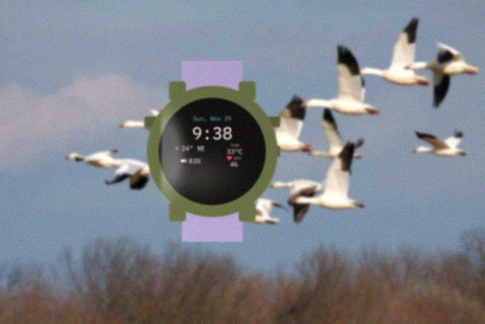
9:38
